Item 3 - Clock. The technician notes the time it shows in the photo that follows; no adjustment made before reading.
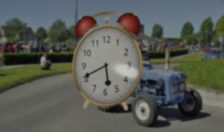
5:41
